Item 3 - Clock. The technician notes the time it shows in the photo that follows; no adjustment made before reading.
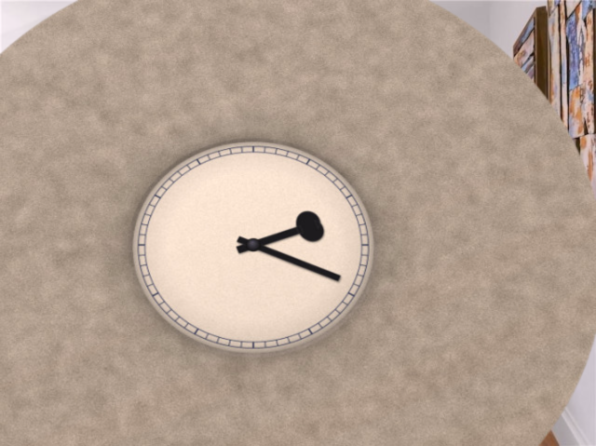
2:19
